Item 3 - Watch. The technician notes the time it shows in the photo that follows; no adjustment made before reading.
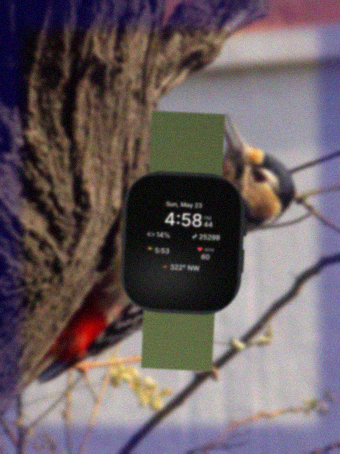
4:58
